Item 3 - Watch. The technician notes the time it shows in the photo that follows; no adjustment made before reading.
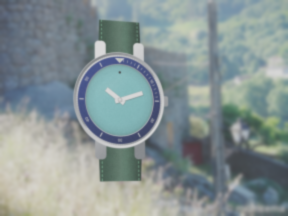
10:12
